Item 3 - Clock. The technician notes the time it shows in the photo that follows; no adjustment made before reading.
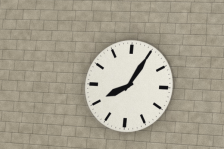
8:05
